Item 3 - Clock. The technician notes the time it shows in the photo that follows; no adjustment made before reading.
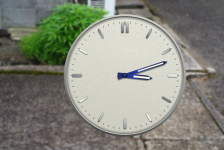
3:12
